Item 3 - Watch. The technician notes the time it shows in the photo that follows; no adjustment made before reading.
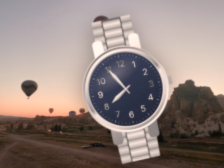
7:55
